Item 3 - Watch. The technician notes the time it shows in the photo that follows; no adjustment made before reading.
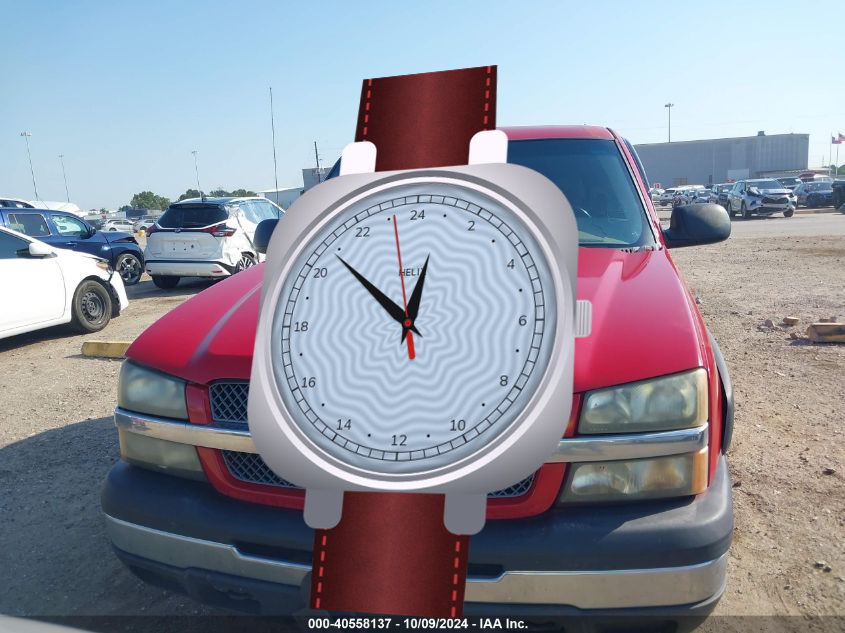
0:51:58
